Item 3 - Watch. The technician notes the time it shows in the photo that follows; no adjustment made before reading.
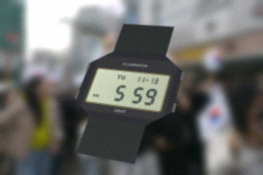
5:59
